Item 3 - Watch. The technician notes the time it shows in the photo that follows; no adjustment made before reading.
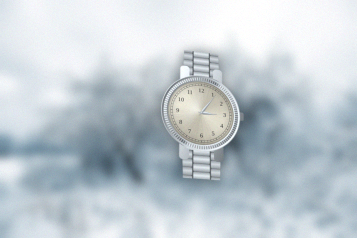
3:06
